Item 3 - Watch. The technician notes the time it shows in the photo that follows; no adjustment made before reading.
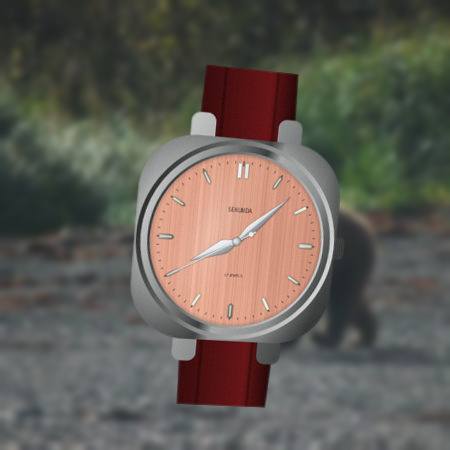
8:07:40
